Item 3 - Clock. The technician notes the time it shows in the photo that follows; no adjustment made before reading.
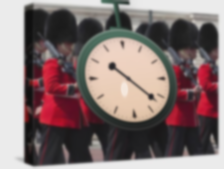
10:22
